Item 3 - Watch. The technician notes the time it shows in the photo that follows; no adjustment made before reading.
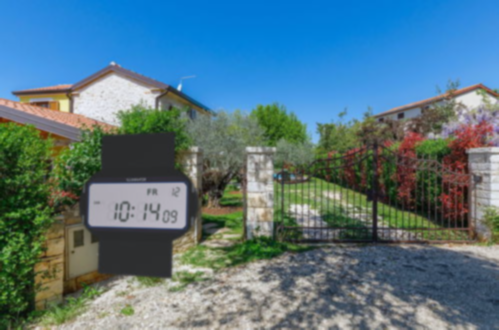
10:14:09
